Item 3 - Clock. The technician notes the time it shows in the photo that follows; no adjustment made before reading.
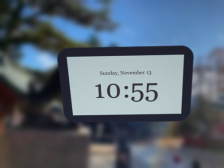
10:55
